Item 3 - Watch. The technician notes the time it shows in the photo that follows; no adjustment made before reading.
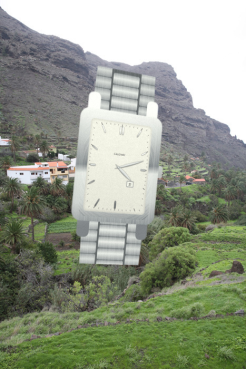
4:12
